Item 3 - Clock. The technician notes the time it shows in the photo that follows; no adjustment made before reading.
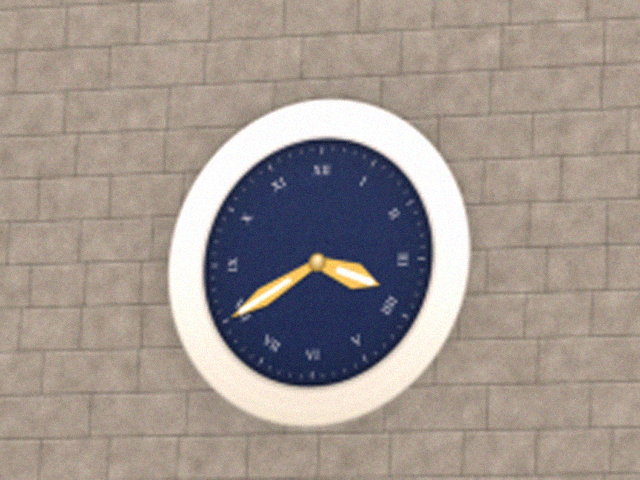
3:40
